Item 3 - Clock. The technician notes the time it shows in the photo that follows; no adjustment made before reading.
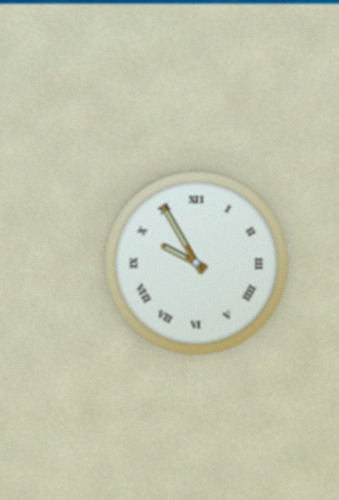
9:55
